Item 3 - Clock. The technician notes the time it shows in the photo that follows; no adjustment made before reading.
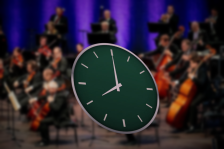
8:00
